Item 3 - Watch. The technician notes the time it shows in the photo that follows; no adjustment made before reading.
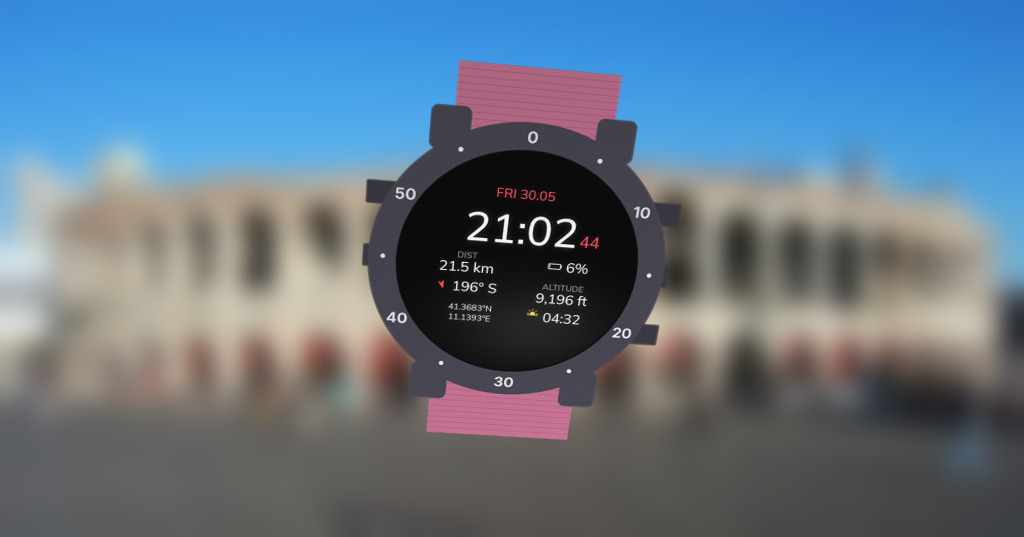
21:02:44
